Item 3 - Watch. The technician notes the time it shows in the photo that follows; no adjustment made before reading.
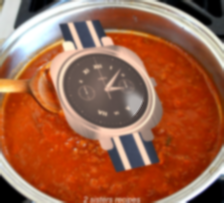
3:08
